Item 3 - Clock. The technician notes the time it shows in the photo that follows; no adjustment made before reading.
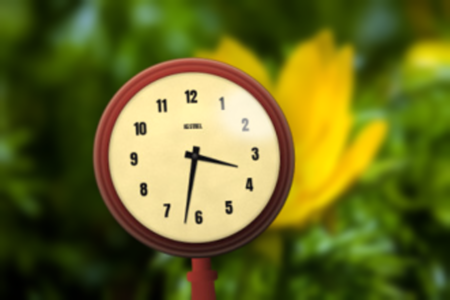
3:32
